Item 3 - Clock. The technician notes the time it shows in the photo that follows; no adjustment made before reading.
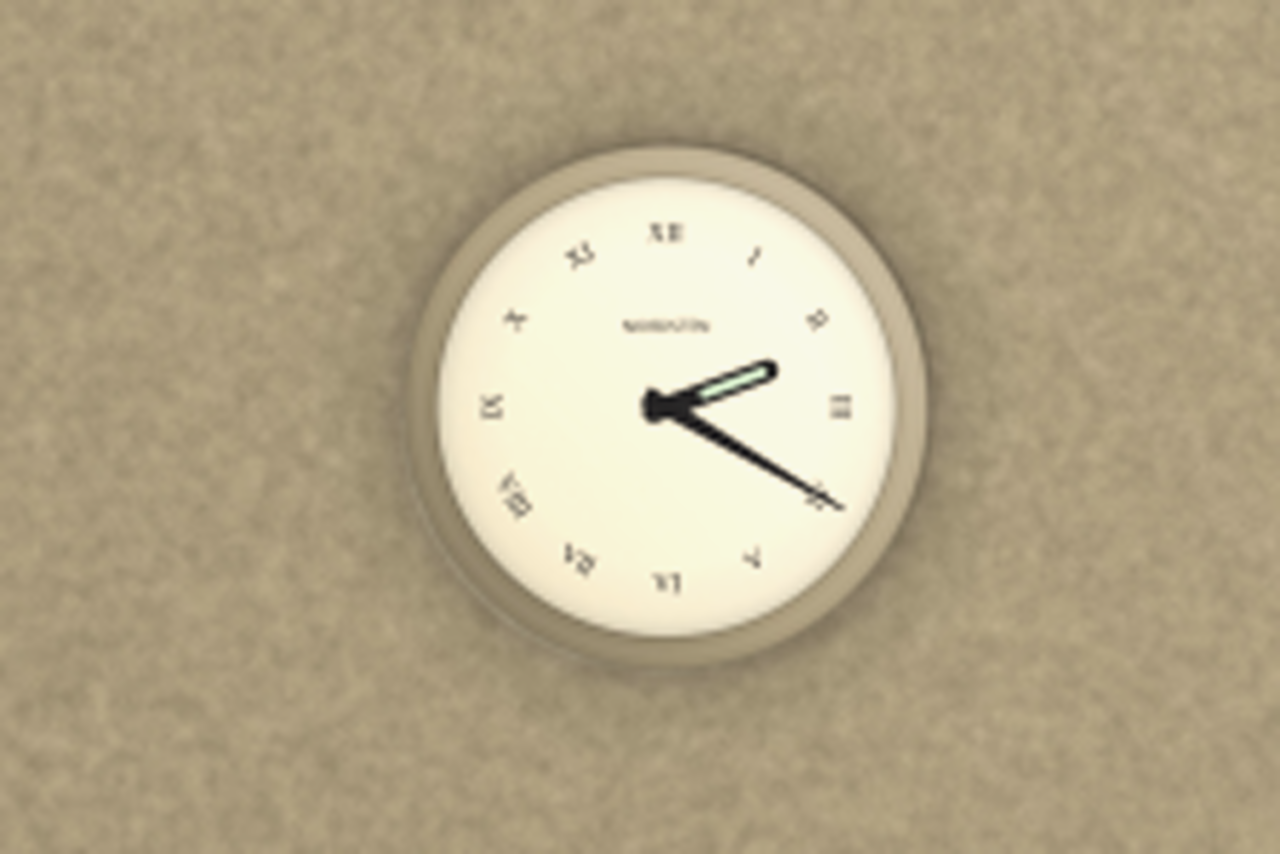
2:20
